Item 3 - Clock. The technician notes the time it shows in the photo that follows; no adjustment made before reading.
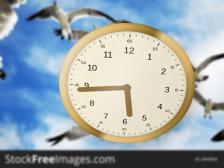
5:44
